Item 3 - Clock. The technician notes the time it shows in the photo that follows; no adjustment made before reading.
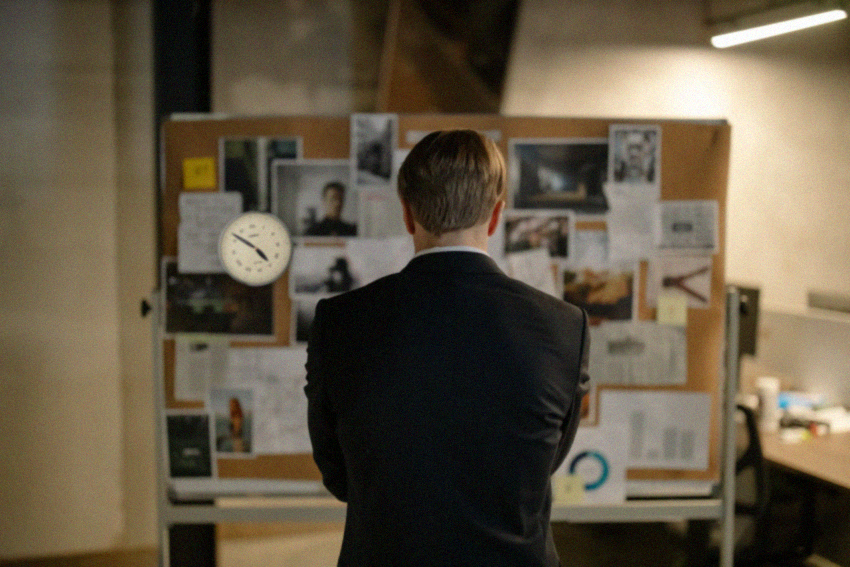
4:52
